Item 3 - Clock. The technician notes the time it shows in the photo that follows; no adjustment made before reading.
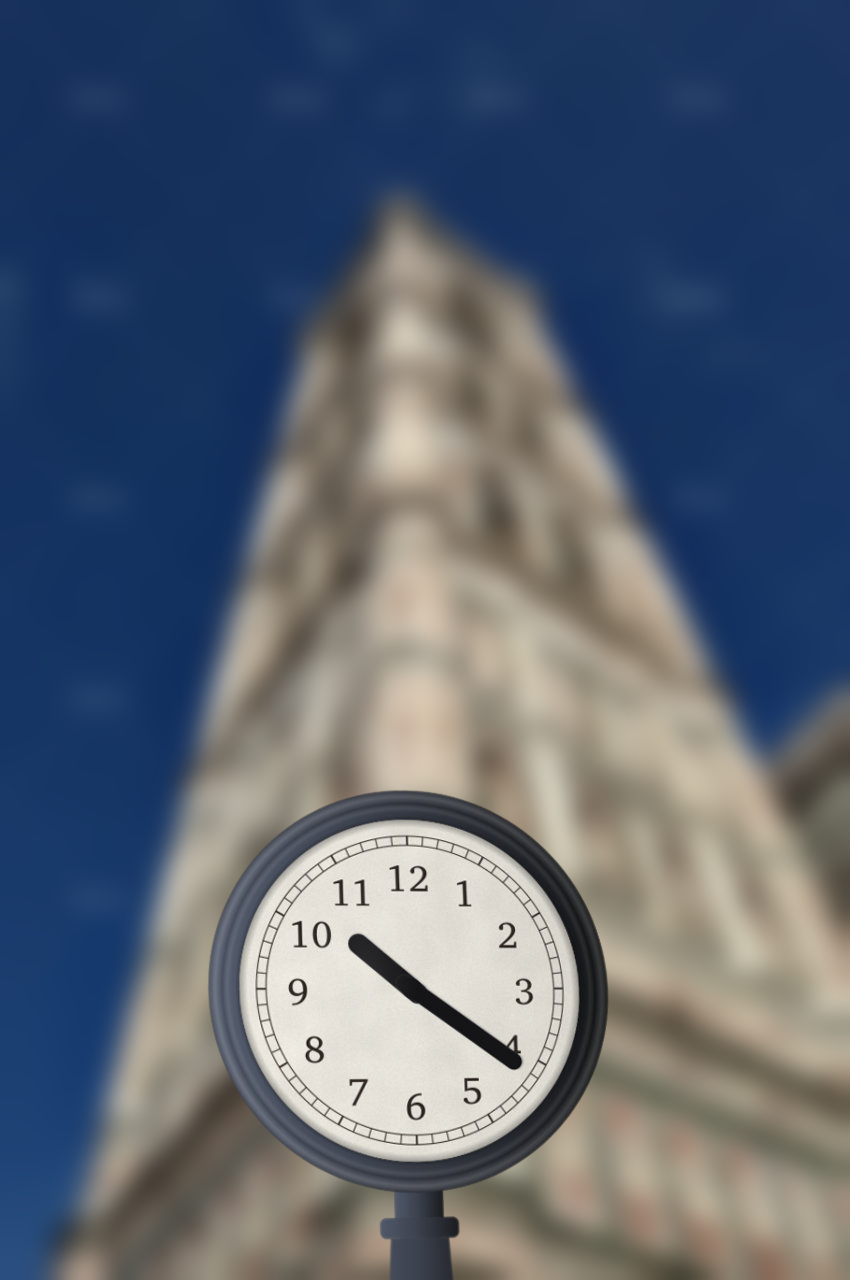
10:21
